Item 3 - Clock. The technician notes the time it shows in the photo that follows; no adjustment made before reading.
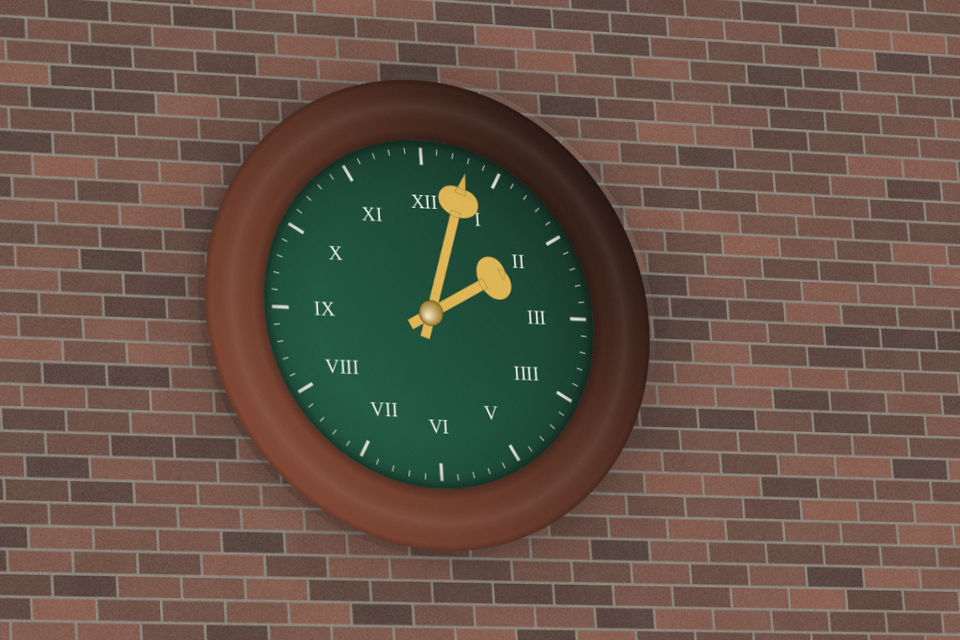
2:03
